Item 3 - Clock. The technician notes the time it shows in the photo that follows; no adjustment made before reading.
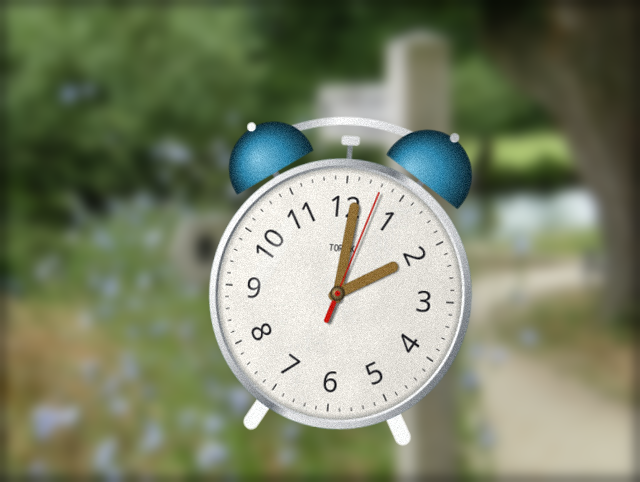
2:01:03
